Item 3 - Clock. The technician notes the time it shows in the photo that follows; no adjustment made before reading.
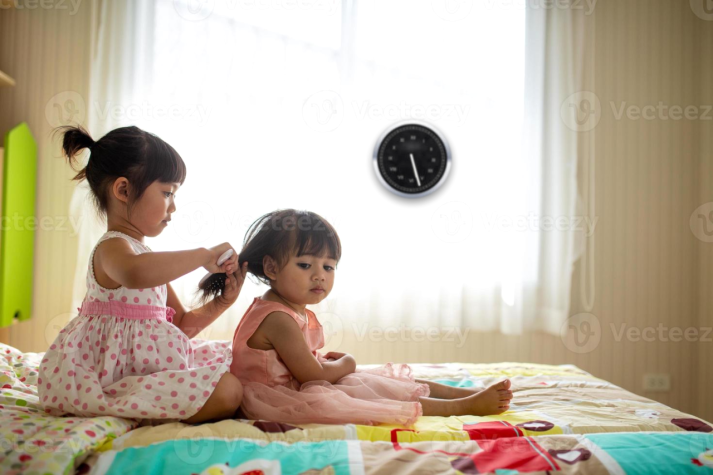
5:27
